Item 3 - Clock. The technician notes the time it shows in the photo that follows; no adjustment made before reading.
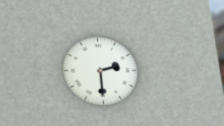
2:30
